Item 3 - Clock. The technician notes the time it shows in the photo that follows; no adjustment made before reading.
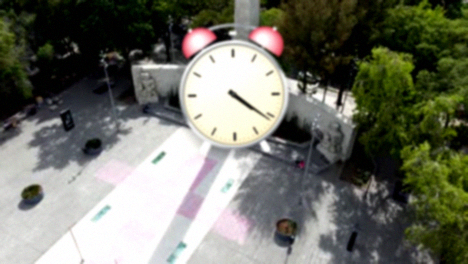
4:21
